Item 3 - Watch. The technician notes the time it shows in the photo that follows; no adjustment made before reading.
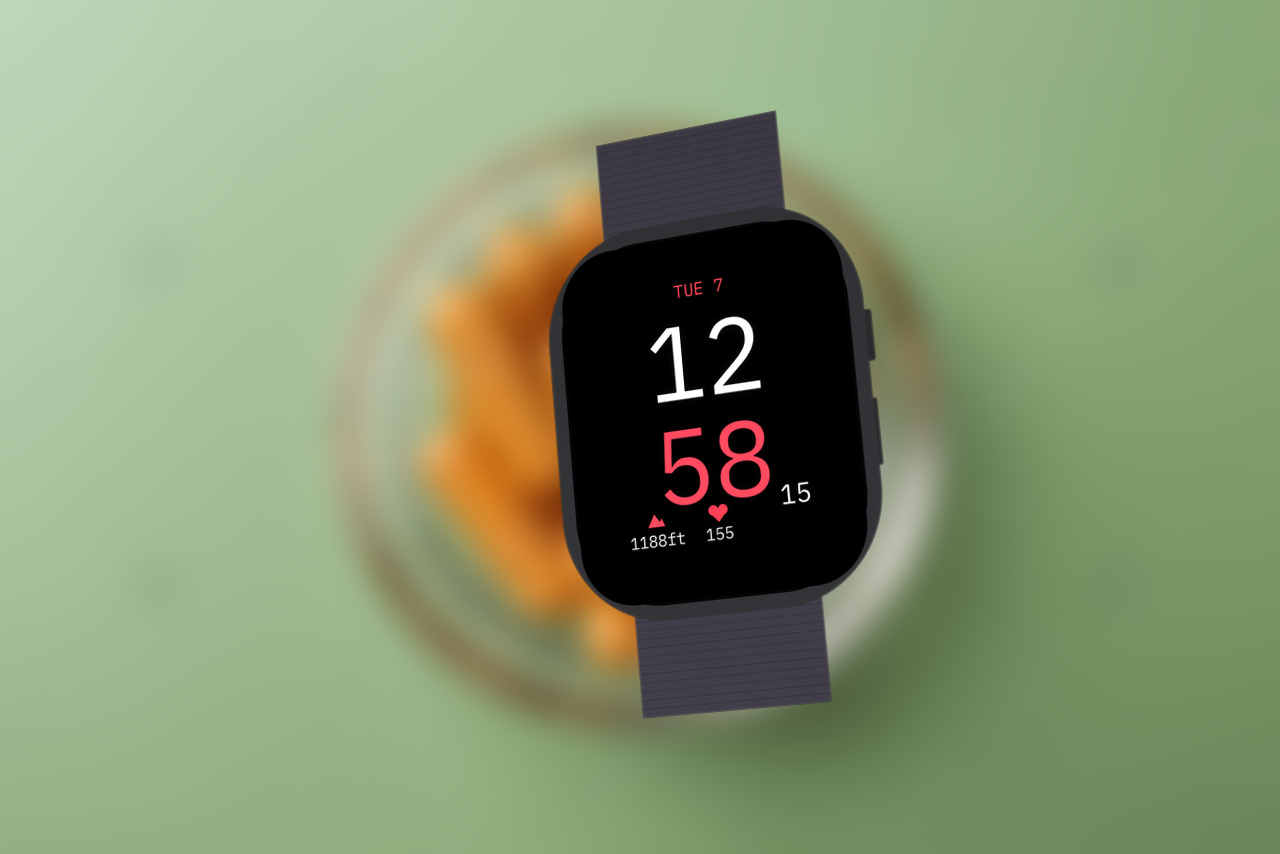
12:58:15
